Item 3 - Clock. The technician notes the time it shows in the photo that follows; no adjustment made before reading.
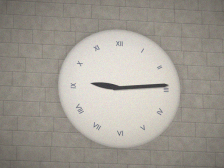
9:14
